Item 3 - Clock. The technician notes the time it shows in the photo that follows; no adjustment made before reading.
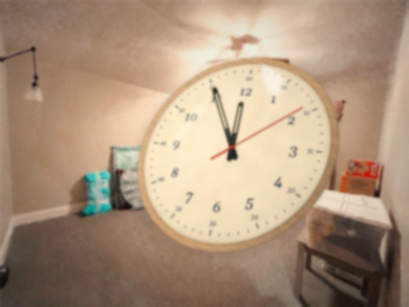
11:55:09
